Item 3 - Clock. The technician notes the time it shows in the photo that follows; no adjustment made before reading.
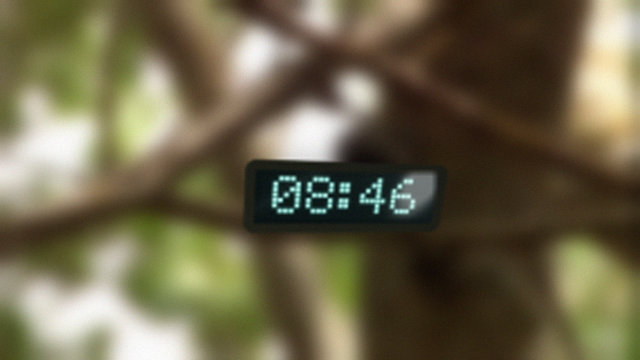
8:46
